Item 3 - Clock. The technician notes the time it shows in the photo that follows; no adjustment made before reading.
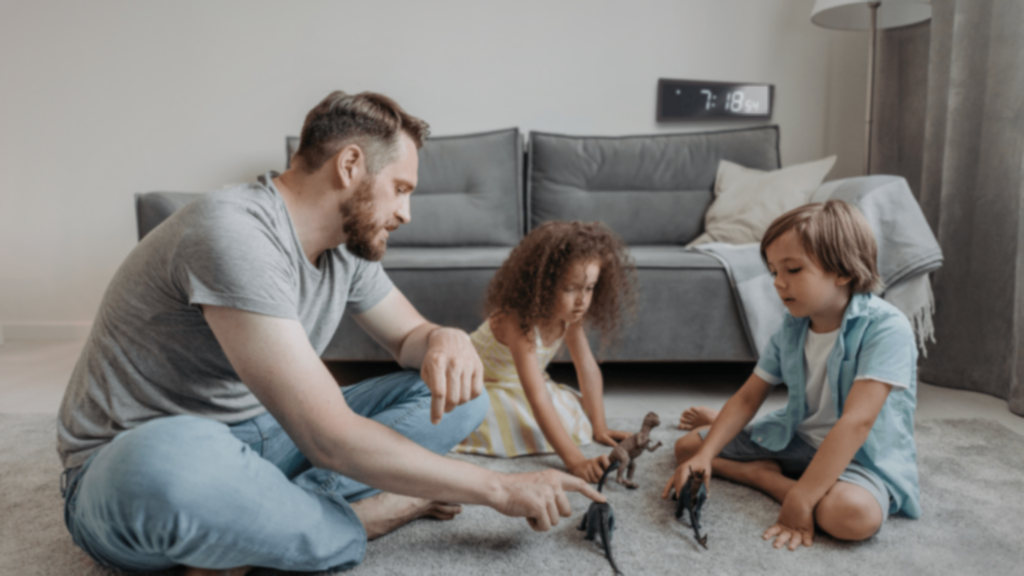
7:18
